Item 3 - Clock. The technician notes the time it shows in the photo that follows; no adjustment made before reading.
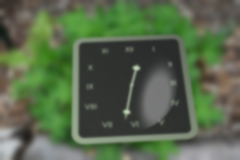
12:32
